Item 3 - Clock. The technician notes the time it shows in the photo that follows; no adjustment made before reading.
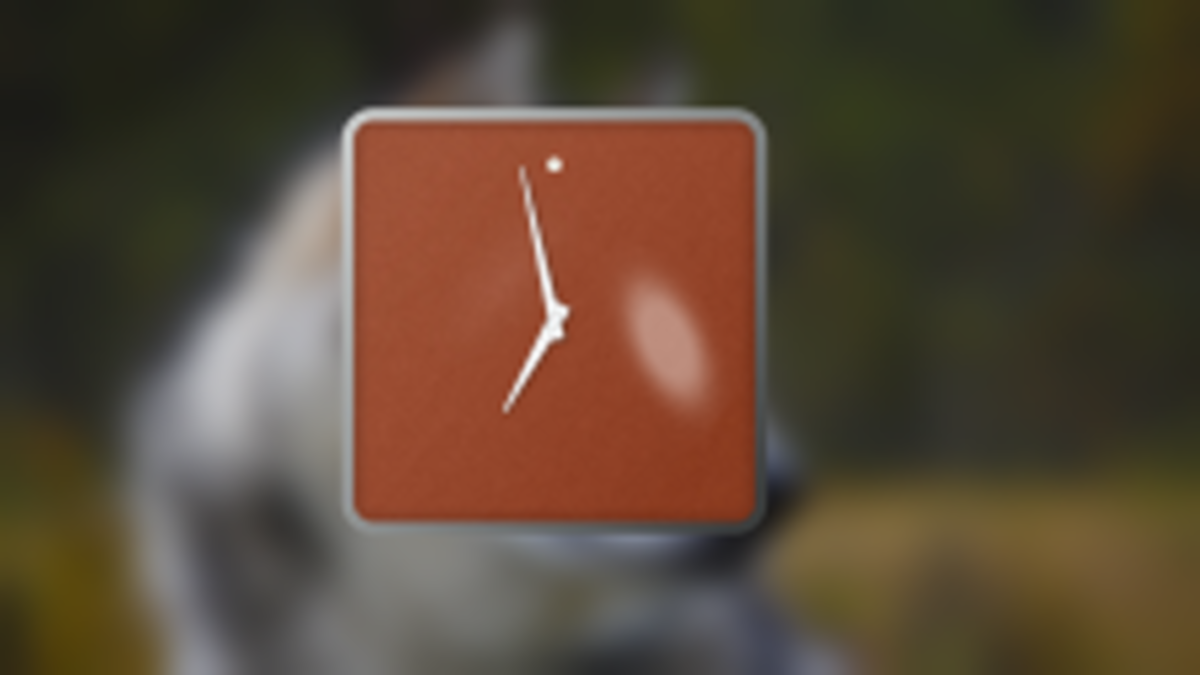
6:58
